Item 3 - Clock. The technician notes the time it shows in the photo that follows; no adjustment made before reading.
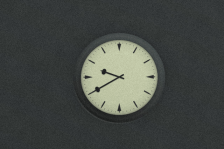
9:40
